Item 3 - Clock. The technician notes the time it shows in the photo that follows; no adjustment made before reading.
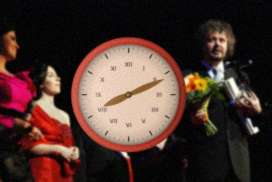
8:11
